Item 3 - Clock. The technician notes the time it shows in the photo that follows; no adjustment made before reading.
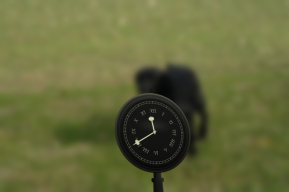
11:40
